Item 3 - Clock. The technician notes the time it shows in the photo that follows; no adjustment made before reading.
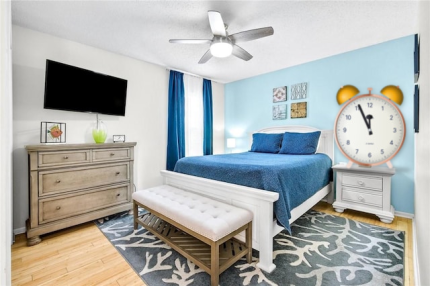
11:56
